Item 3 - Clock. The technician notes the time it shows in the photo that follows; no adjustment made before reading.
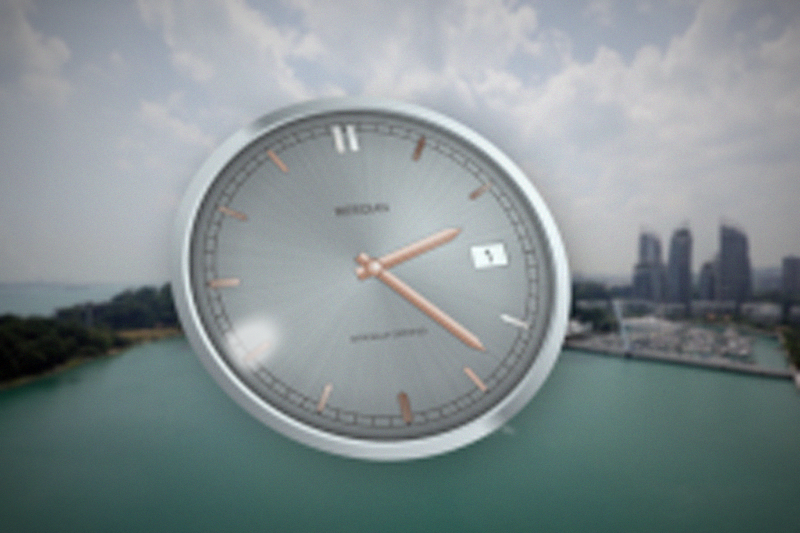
2:23
